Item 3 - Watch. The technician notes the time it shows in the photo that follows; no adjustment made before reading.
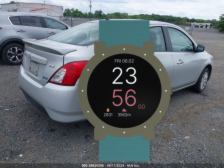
23:56
